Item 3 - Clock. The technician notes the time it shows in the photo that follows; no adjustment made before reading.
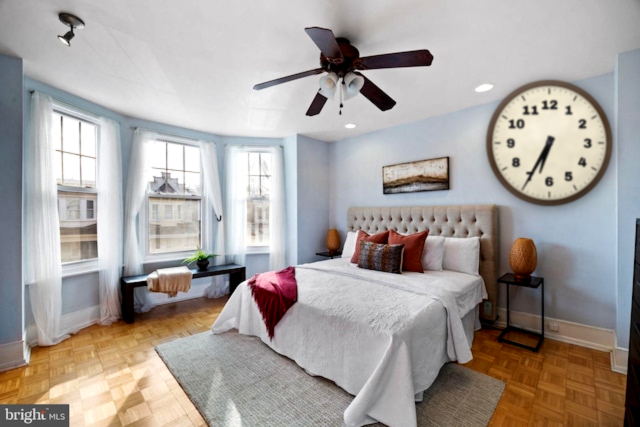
6:35
